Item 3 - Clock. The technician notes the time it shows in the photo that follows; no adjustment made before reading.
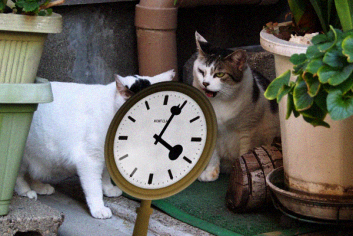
4:04
